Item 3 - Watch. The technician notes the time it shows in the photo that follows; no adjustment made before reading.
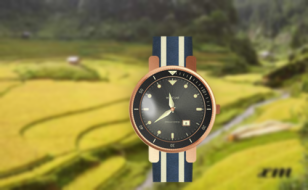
11:39
